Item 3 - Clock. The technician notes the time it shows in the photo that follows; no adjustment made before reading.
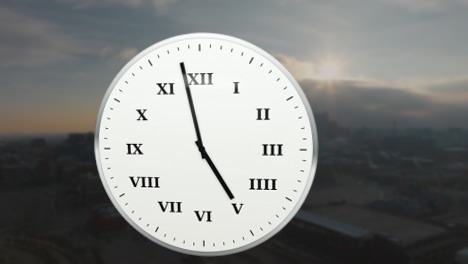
4:58
